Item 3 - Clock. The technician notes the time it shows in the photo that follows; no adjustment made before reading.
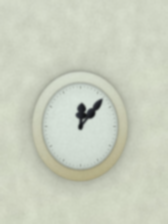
12:07
